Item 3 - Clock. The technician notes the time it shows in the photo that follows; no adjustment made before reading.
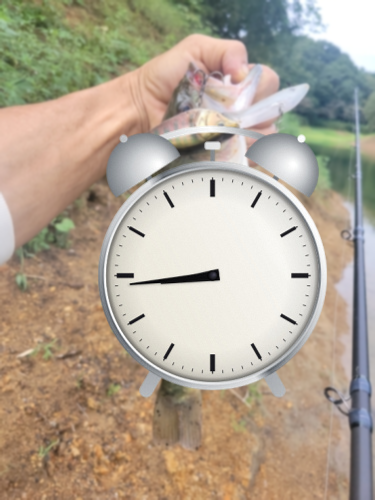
8:44
